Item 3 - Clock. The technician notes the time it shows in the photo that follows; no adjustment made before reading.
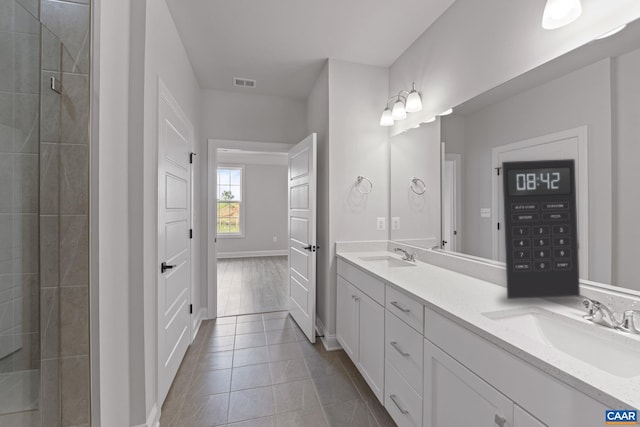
8:42
